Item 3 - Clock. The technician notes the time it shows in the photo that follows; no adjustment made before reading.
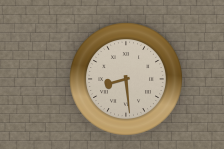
8:29
